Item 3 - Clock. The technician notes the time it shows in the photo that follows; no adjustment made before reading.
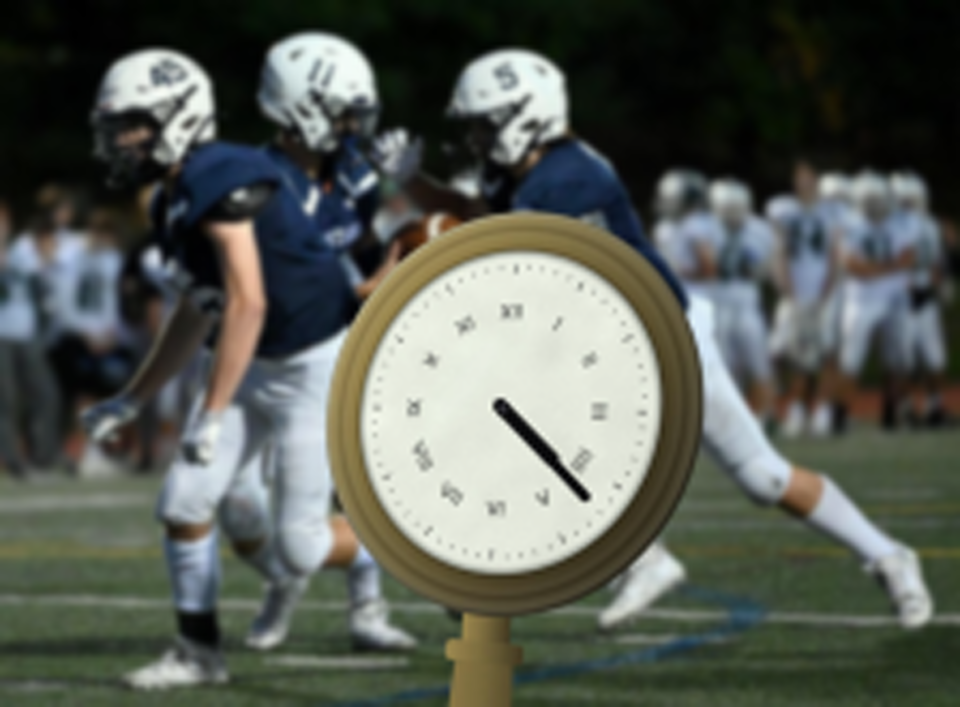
4:22
